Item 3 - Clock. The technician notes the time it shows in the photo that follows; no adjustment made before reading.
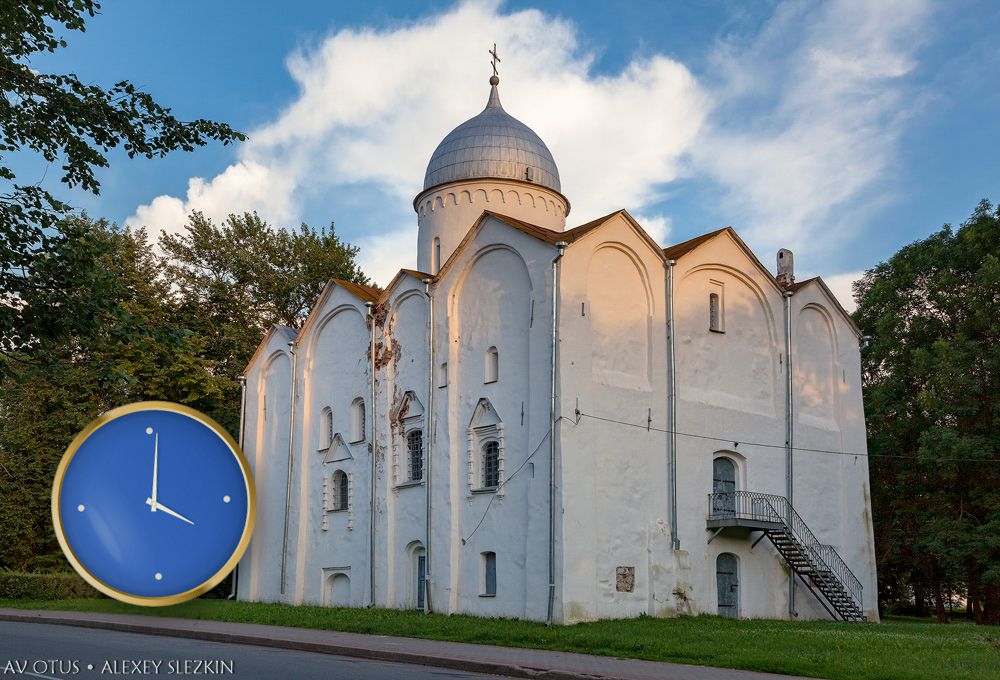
4:01
